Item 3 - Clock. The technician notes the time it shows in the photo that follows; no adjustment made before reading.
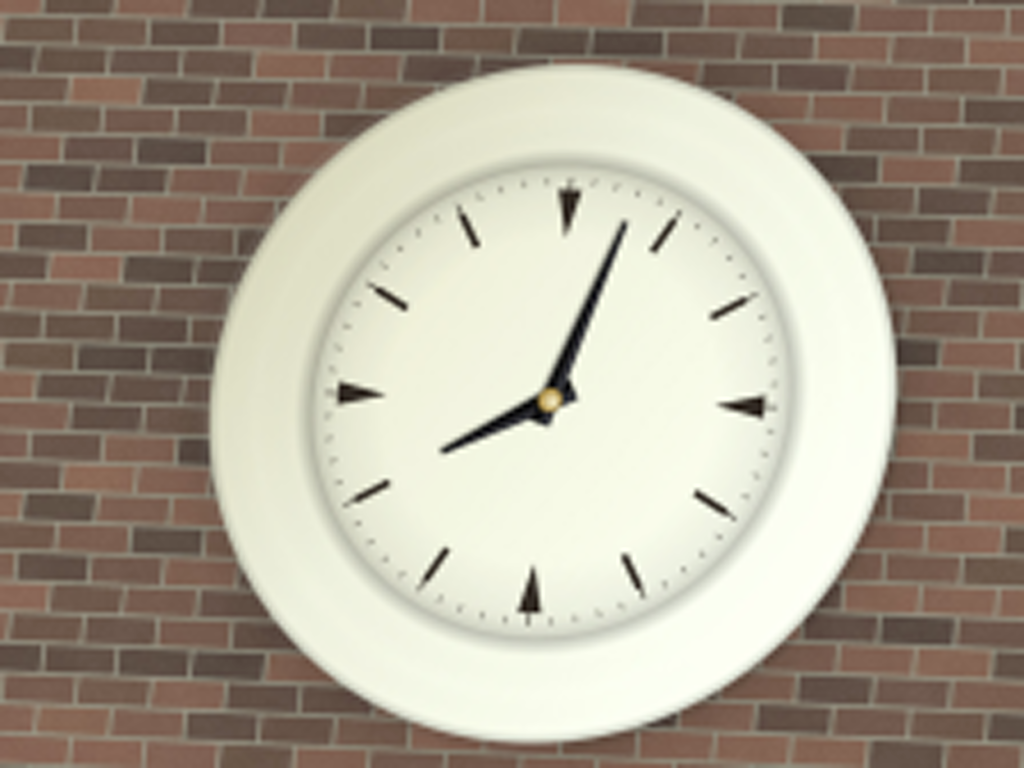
8:03
